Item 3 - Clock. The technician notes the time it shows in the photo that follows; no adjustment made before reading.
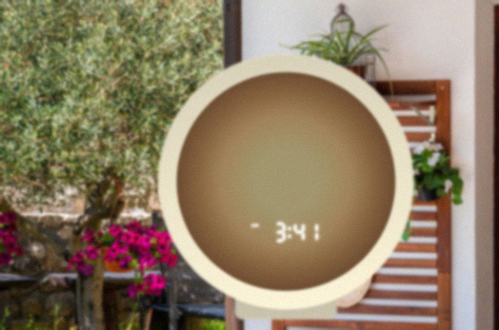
3:41
